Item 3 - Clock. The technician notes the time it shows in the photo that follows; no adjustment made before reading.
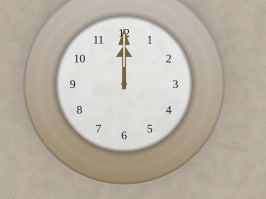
12:00
